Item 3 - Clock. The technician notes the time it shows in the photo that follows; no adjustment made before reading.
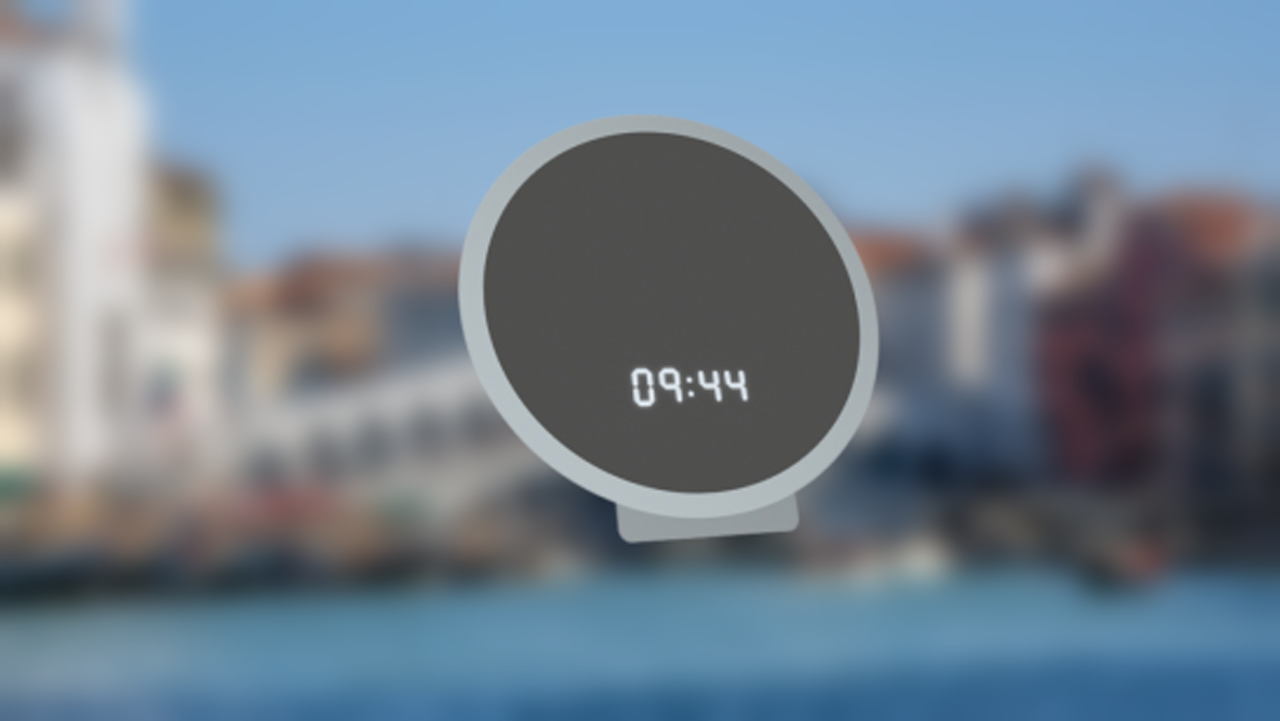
9:44
